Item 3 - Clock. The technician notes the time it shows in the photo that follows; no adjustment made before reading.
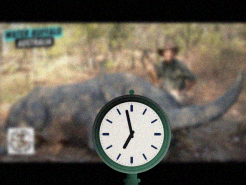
6:58
